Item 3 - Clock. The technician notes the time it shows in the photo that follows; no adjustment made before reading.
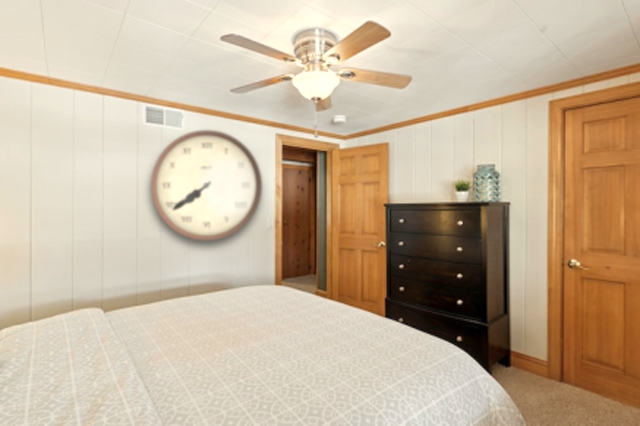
7:39
